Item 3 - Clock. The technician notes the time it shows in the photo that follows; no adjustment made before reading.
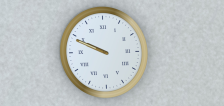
9:49
